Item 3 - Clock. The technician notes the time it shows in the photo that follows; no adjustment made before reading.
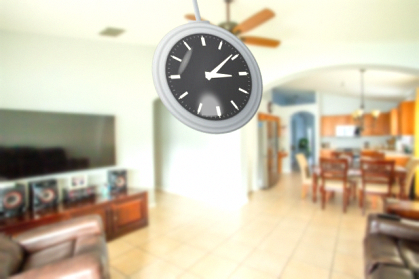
3:09
